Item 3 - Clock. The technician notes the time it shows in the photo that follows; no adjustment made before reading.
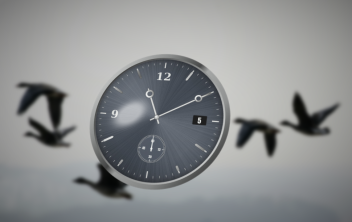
11:10
